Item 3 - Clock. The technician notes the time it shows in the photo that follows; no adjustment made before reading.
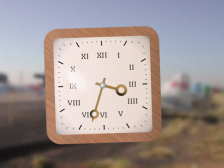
3:33
